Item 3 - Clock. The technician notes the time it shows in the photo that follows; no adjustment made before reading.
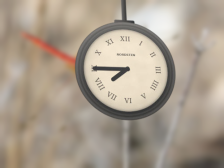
7:45
